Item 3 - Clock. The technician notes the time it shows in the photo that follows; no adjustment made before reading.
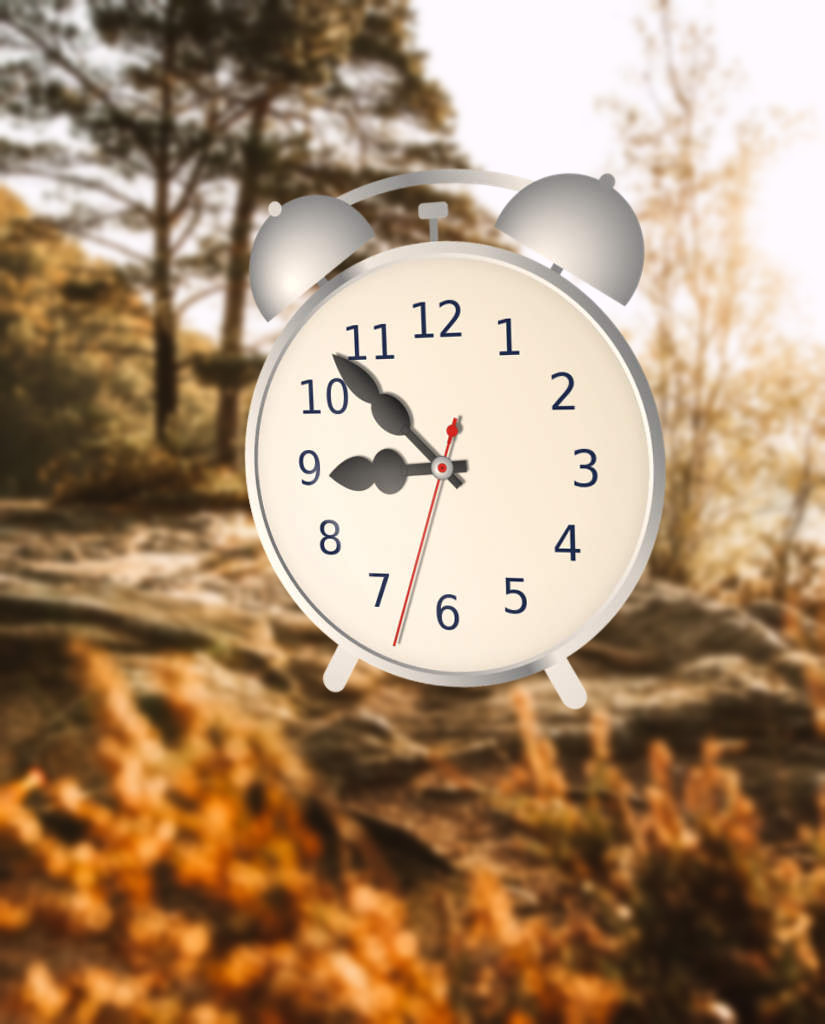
8:52:33
